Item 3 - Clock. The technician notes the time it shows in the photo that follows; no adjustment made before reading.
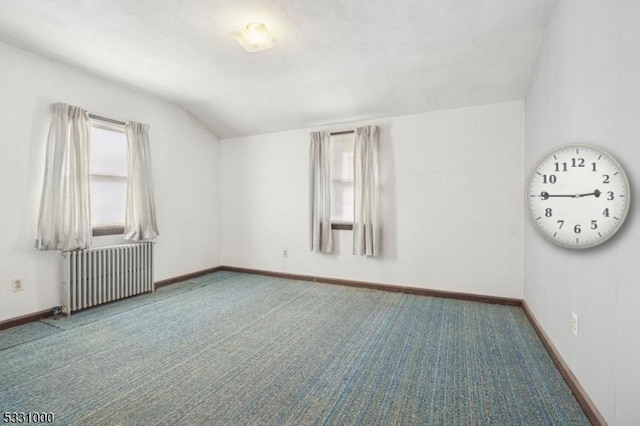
2:45
